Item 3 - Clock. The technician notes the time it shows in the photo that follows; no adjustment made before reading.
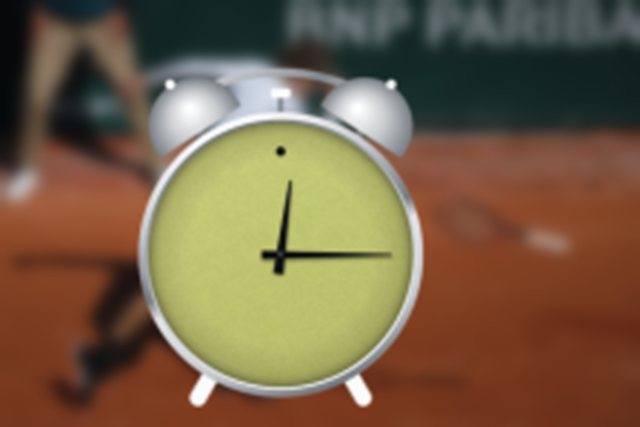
12:15
